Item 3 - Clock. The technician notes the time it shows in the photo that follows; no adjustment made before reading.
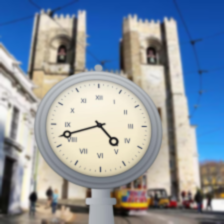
4:42
